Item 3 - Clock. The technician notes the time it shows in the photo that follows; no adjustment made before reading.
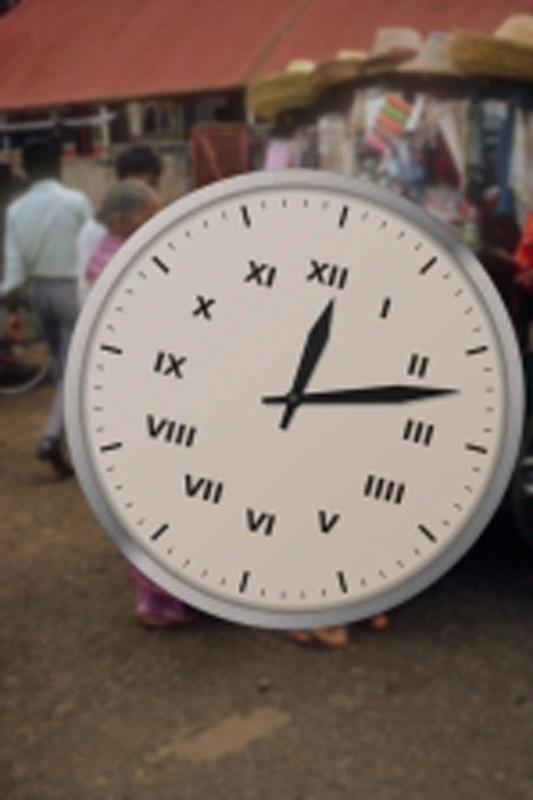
12:12
